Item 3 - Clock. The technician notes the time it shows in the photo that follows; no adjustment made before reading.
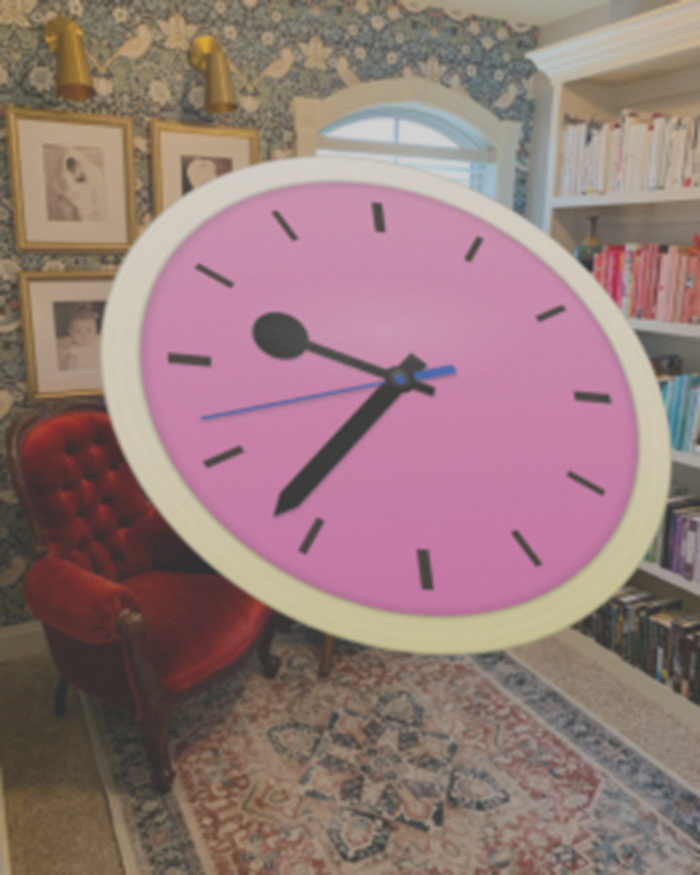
9:36:42
